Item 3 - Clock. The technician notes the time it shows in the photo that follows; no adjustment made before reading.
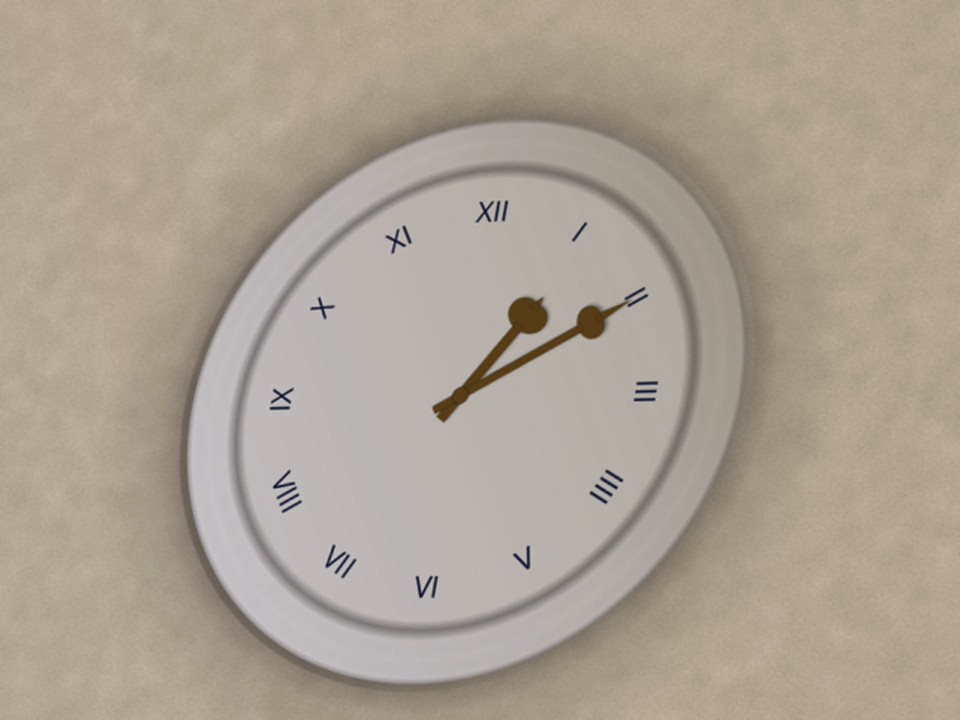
1:10
